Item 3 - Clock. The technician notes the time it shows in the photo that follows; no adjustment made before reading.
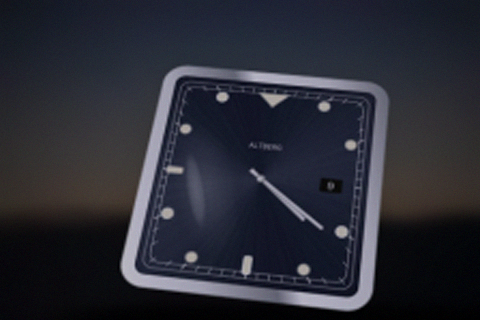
4:21
